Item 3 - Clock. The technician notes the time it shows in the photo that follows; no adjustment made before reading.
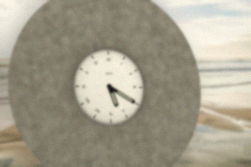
5:20
